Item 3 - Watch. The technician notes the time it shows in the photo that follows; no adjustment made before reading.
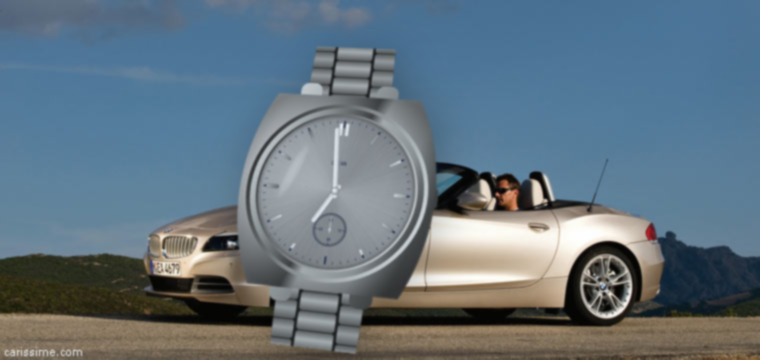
6:59
